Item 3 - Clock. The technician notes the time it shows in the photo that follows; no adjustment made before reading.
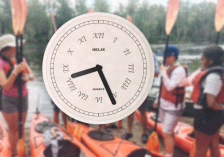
8:26
